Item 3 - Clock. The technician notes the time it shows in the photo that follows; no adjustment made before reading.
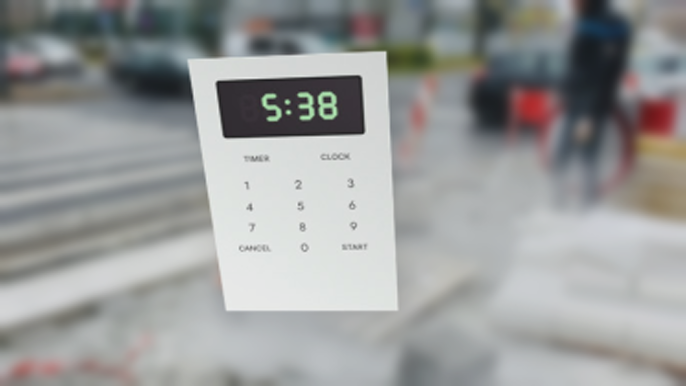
5:38
